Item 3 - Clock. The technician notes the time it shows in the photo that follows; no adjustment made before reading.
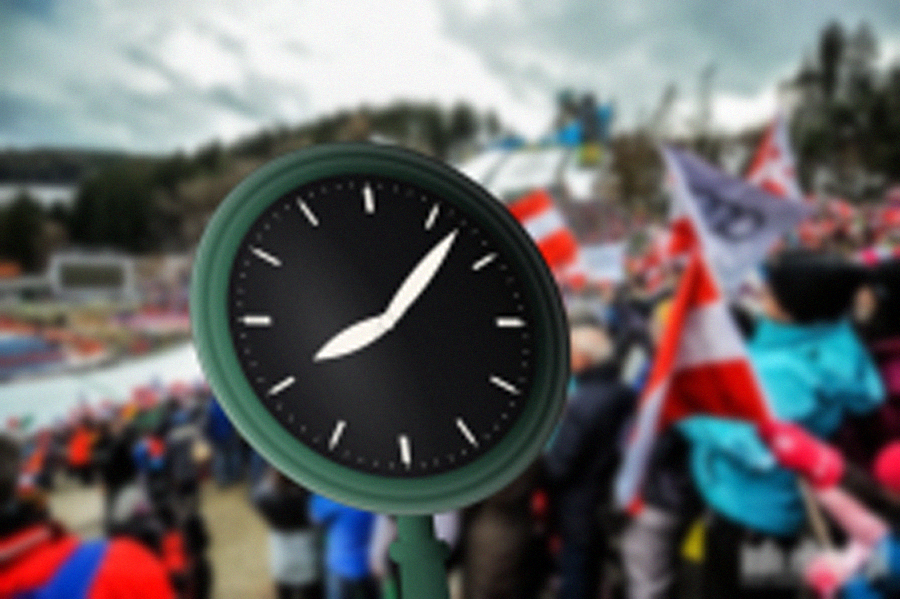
8:07
